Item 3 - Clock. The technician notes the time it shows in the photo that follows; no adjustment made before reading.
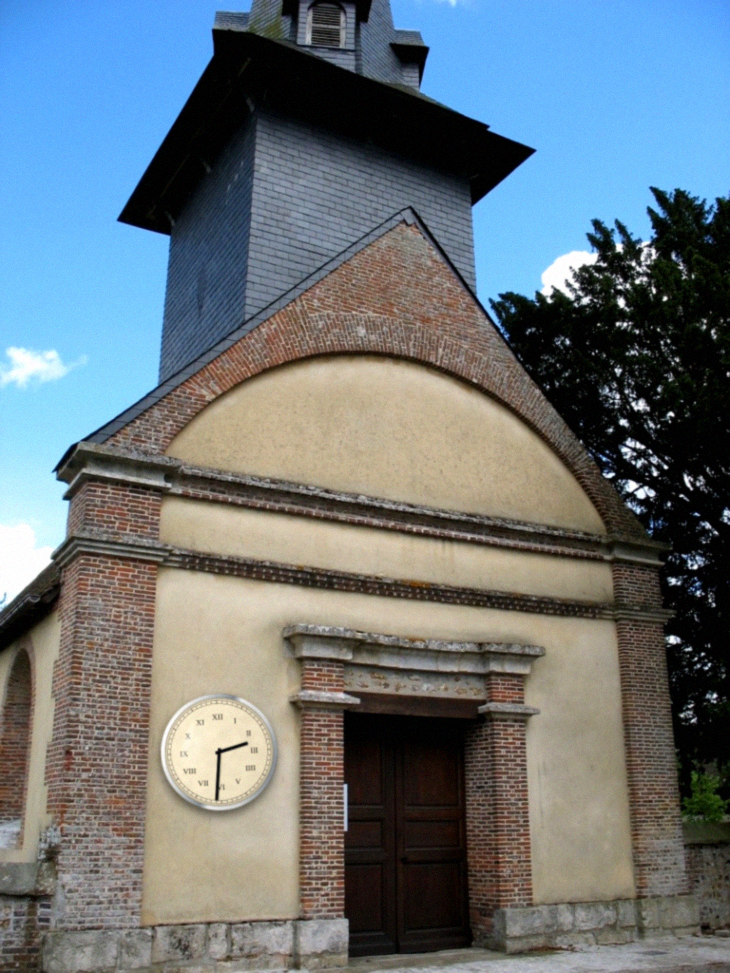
2:31
